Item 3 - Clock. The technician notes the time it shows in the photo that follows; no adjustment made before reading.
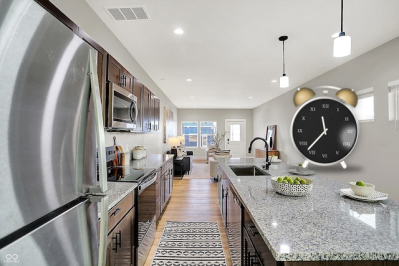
11:37
